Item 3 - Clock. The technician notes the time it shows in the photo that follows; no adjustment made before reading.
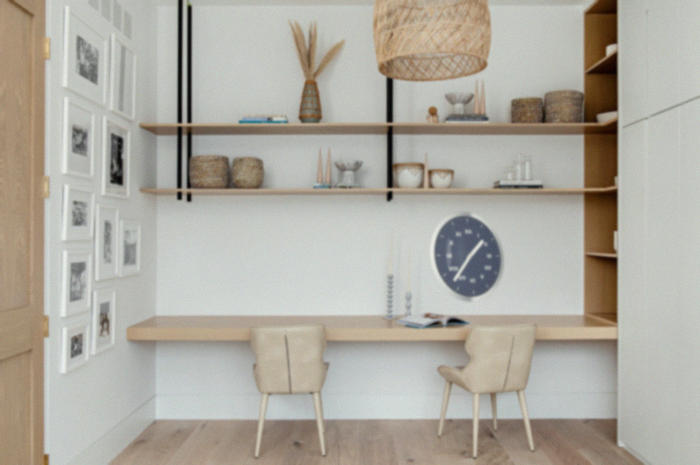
1:37
